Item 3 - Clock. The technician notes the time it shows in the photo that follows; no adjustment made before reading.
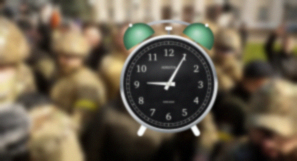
9:05
